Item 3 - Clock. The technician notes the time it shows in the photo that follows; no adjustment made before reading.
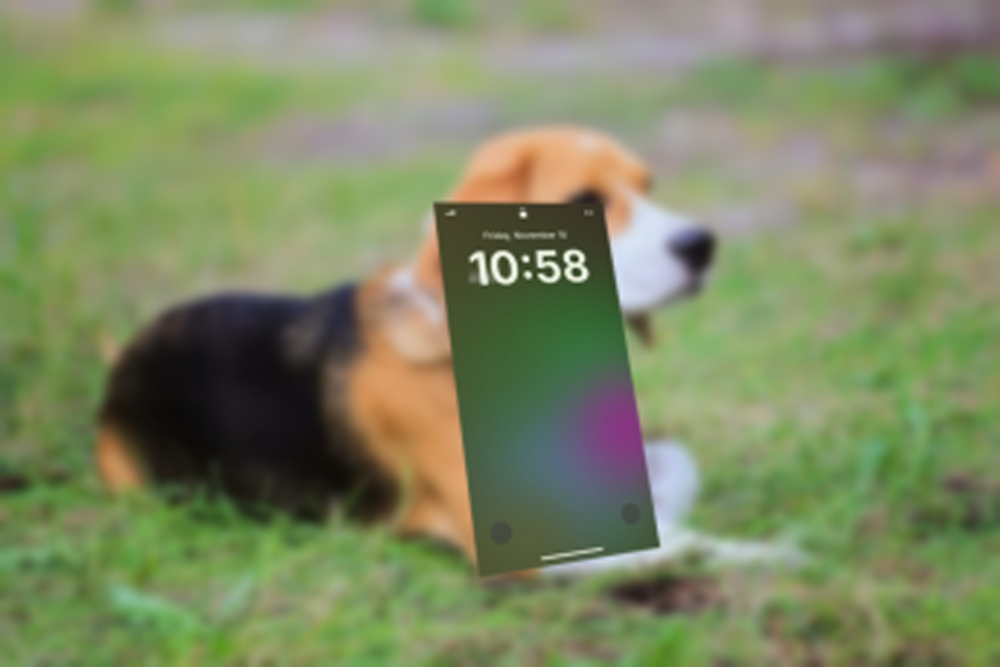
10:58
